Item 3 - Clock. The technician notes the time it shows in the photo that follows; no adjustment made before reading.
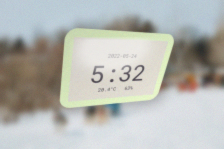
5:32
